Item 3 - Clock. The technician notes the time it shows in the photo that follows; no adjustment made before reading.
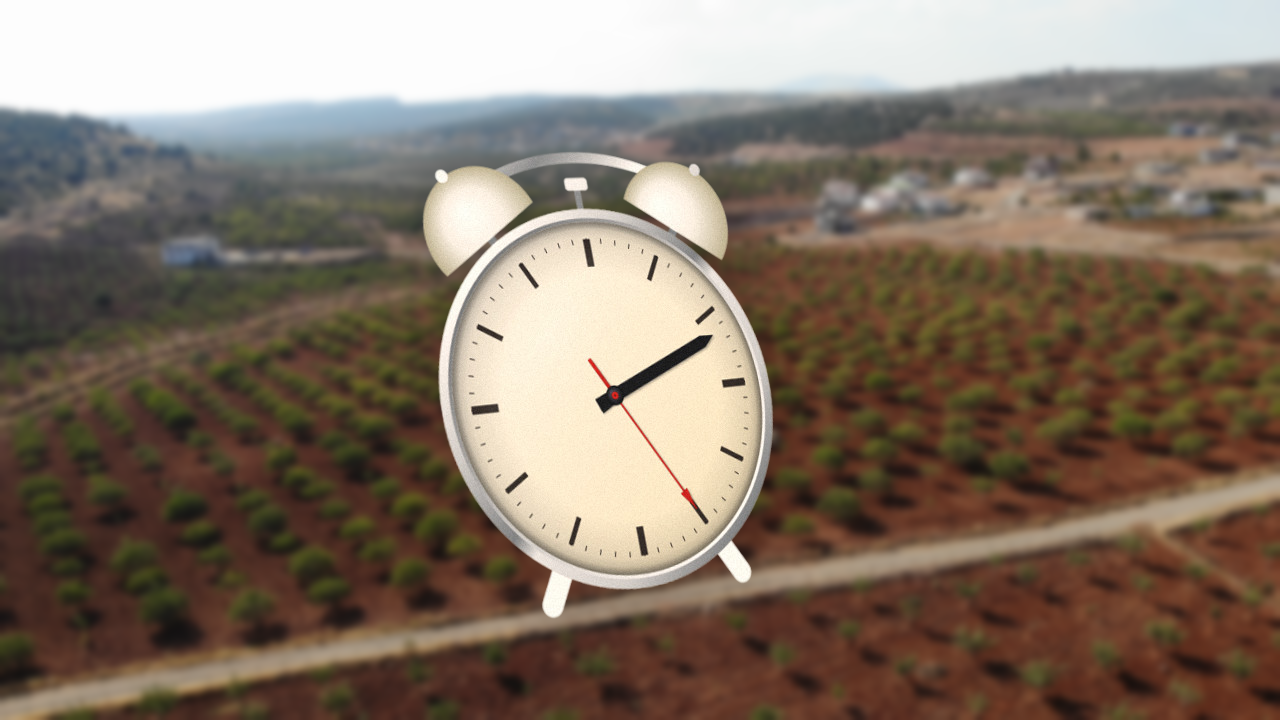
2:11:25
